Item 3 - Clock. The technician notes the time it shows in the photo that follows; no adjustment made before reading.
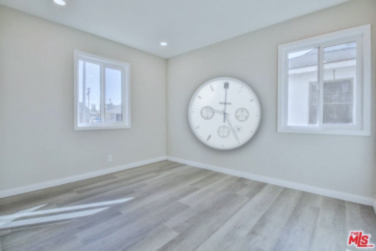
9:25
